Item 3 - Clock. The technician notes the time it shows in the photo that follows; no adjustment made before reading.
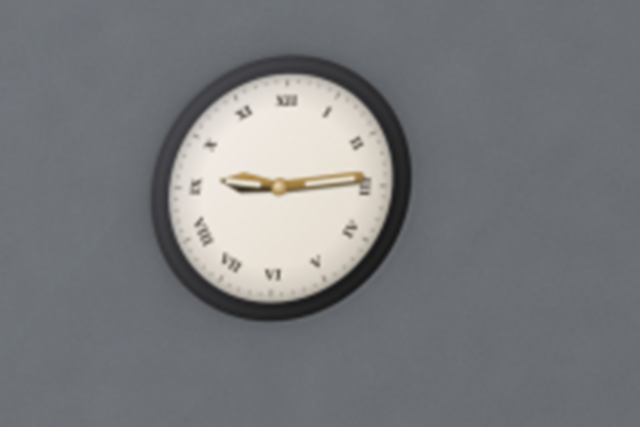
9:14
